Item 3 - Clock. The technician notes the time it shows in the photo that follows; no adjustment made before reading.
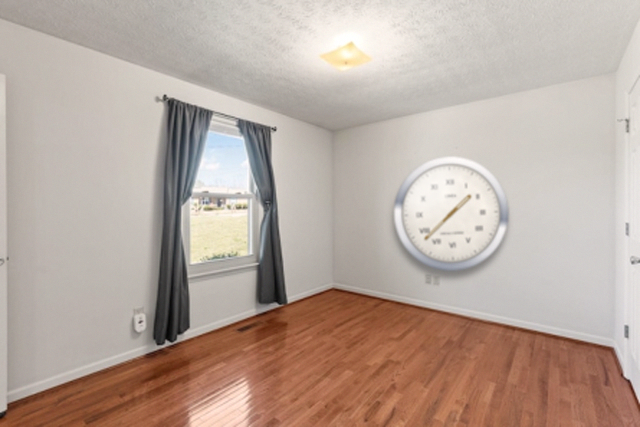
1:38
